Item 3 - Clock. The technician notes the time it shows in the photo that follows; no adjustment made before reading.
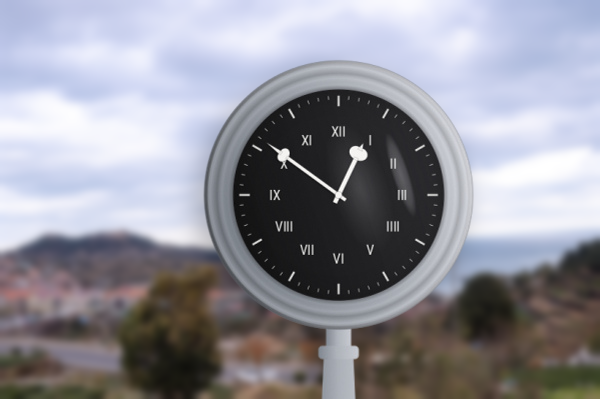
12:51
